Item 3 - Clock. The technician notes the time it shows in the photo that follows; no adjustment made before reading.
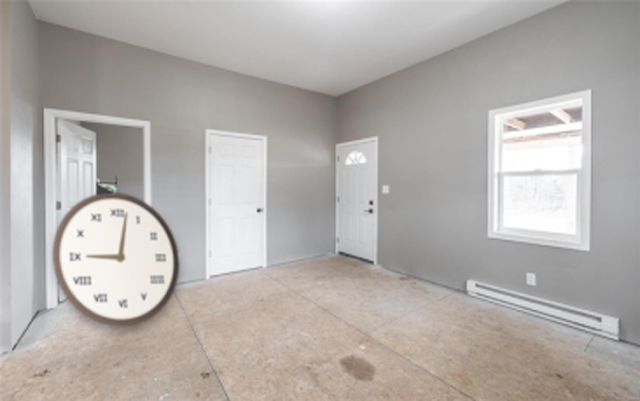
9:02
